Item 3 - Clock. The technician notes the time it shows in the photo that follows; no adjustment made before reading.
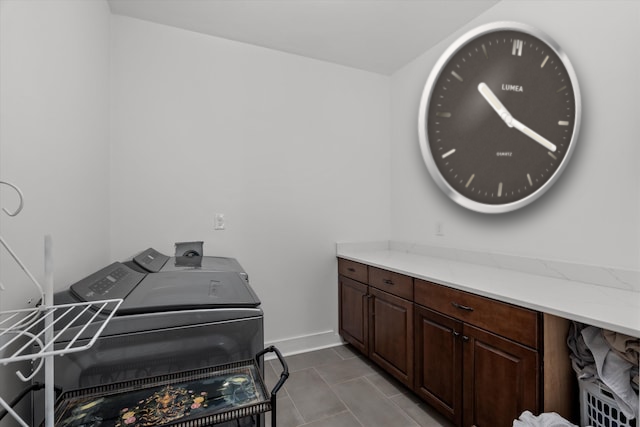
10:19
